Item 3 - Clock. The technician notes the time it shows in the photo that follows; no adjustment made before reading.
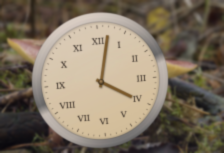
4:02
